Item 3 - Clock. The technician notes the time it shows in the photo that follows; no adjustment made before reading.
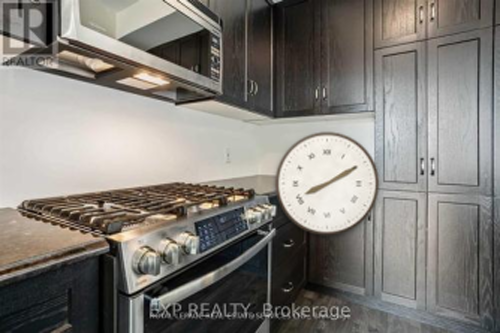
8:10
